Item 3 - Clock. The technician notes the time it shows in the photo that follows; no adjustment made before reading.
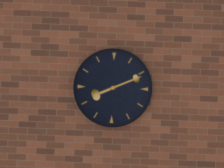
8:11
